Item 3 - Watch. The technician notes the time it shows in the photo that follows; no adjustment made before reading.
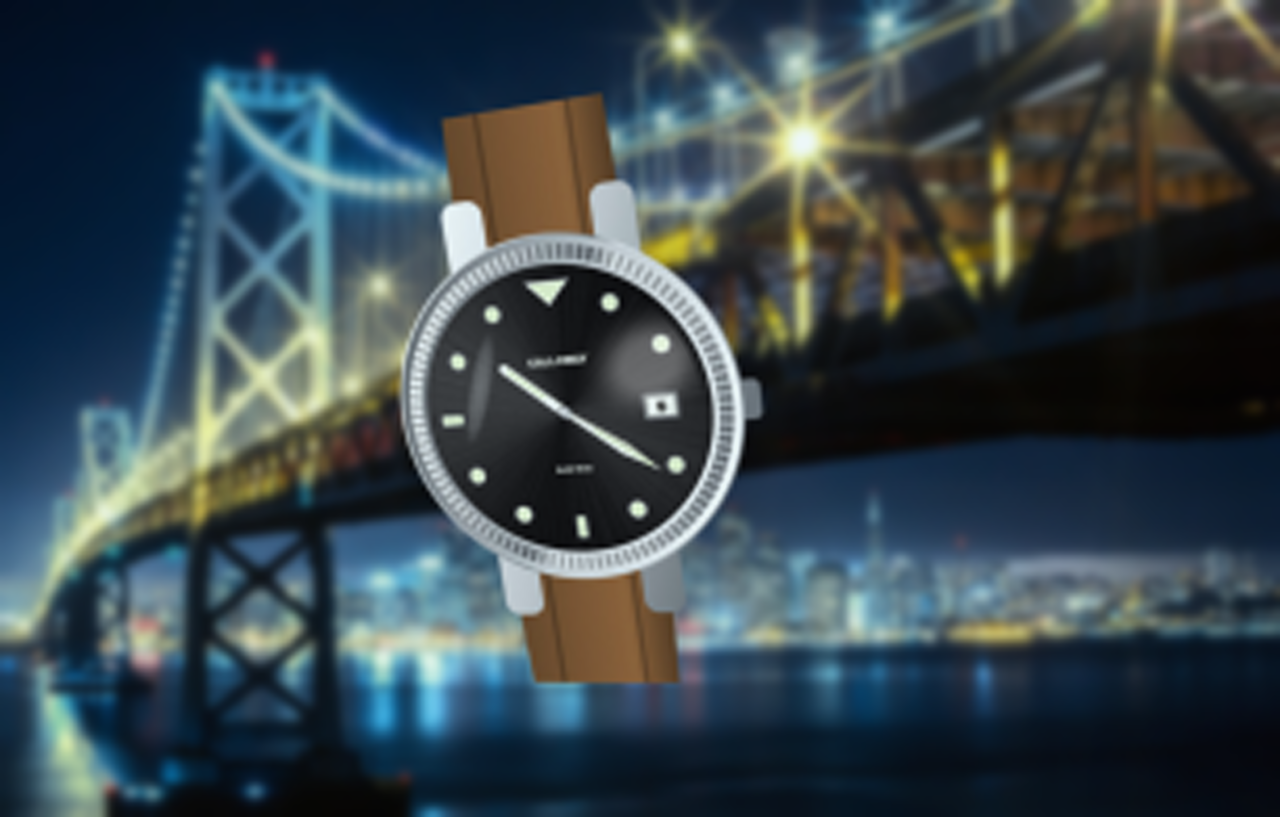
10:21
